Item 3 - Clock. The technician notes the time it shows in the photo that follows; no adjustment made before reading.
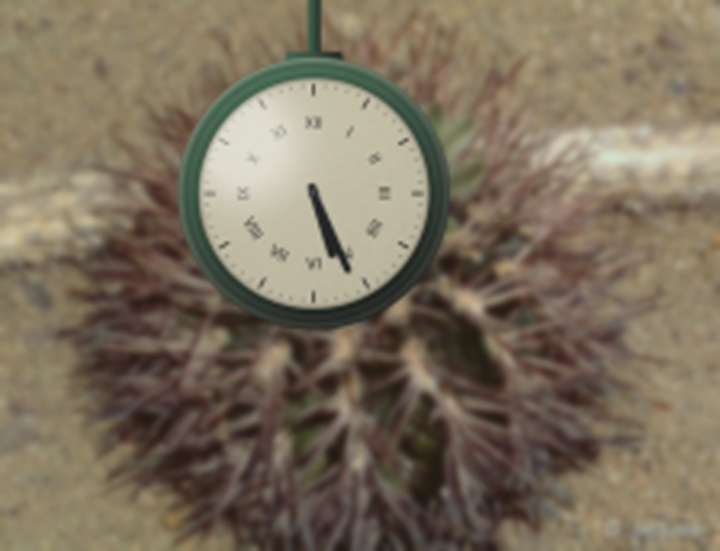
5:26
